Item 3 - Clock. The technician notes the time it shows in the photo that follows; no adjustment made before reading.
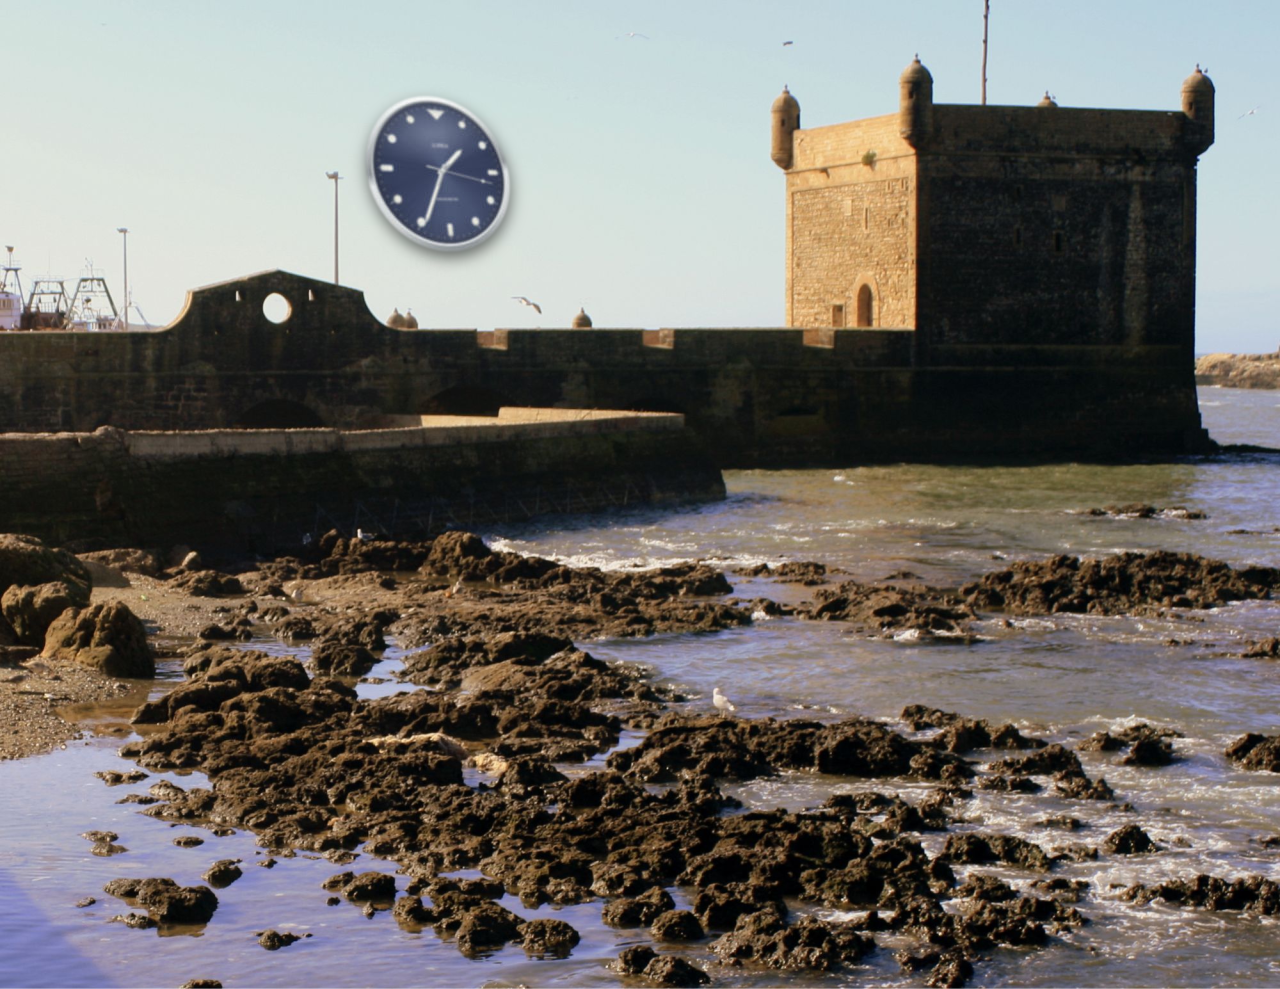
1:34:17
